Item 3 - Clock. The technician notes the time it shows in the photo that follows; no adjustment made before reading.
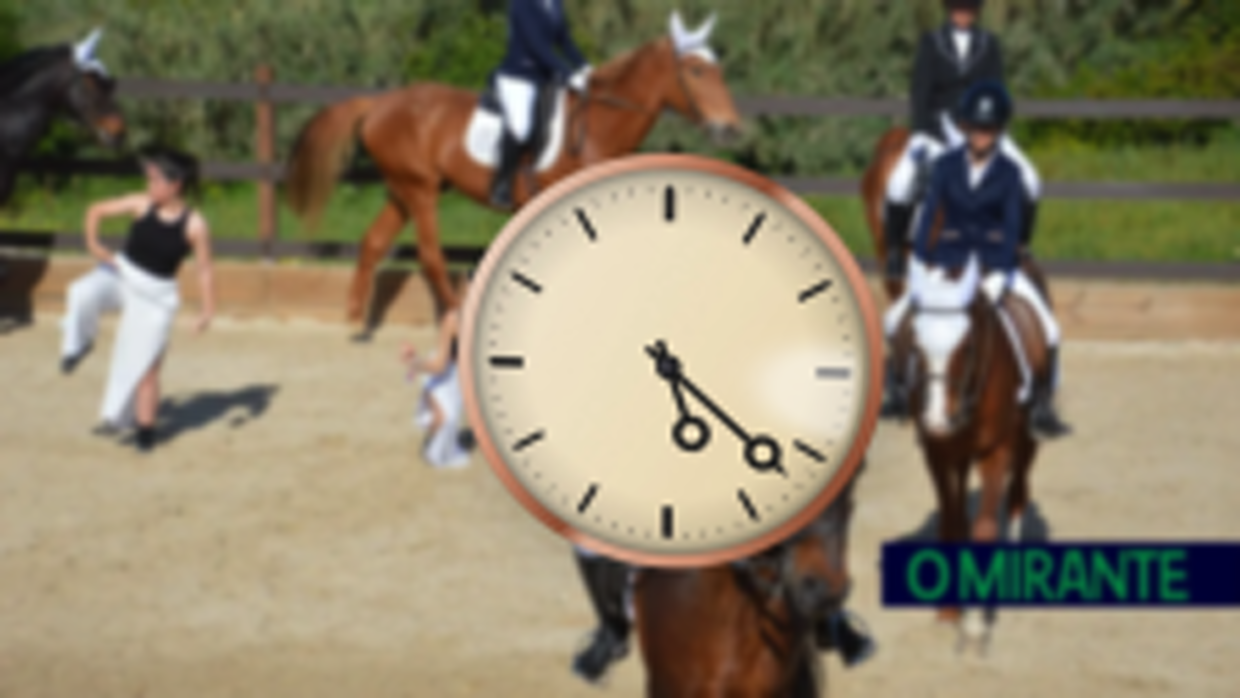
5:22
